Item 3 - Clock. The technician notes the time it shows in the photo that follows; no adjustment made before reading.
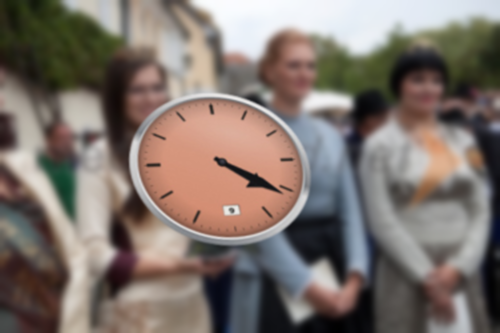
4:21
